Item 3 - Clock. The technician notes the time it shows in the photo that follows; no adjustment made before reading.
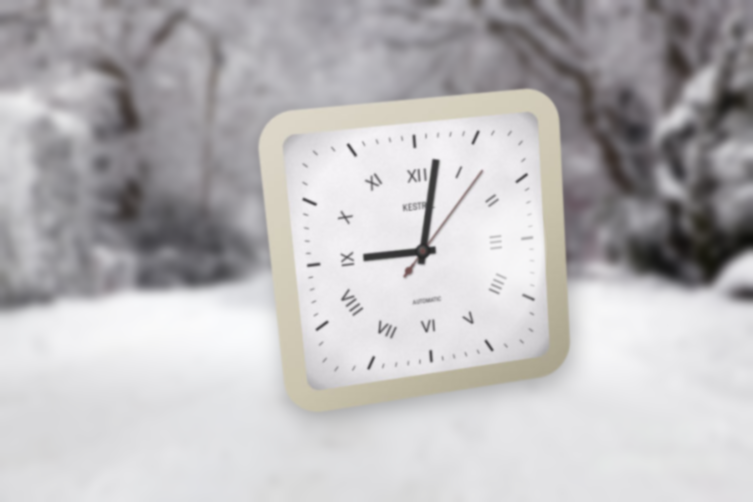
9:02:07
